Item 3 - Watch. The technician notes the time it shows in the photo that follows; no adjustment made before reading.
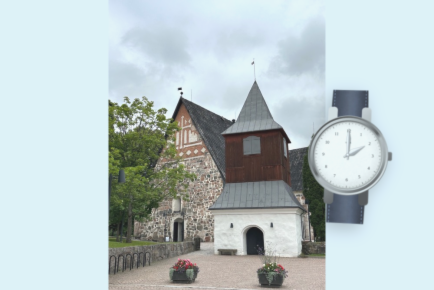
2:00
